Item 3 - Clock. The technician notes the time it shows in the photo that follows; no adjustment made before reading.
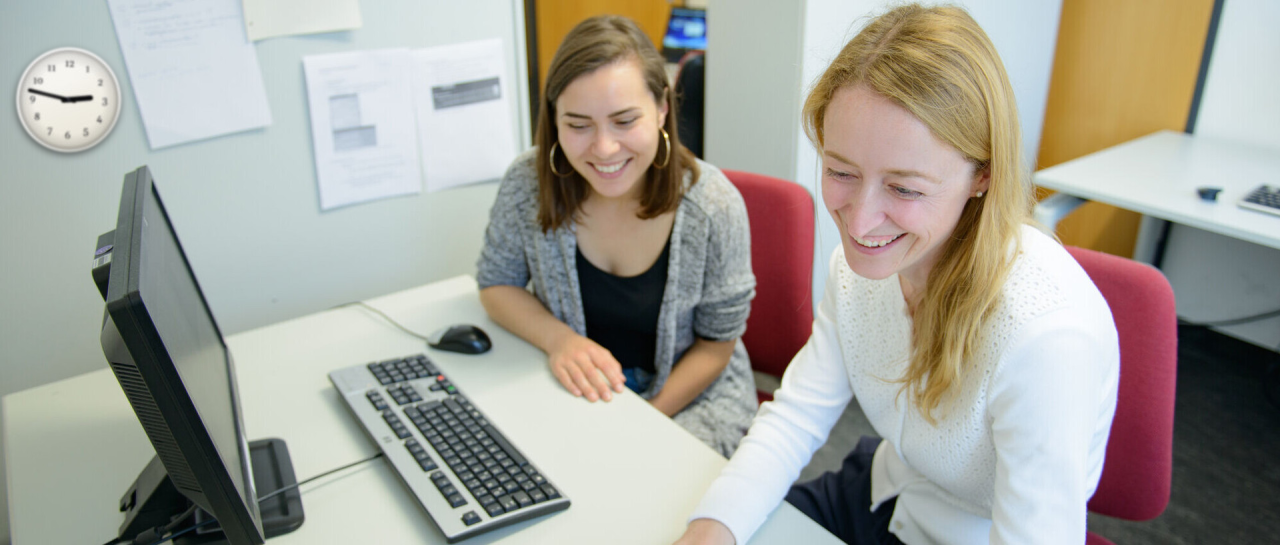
2:47
